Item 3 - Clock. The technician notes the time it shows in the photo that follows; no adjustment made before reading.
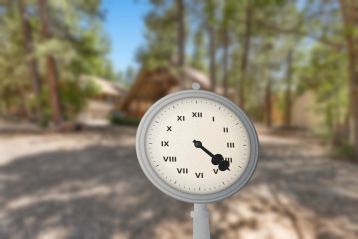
4:22
